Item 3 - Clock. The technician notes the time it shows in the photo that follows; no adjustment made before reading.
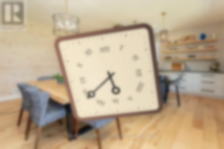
5:39
